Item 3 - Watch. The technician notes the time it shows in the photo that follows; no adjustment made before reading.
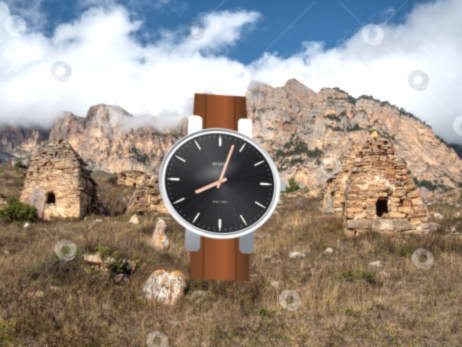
8:03
